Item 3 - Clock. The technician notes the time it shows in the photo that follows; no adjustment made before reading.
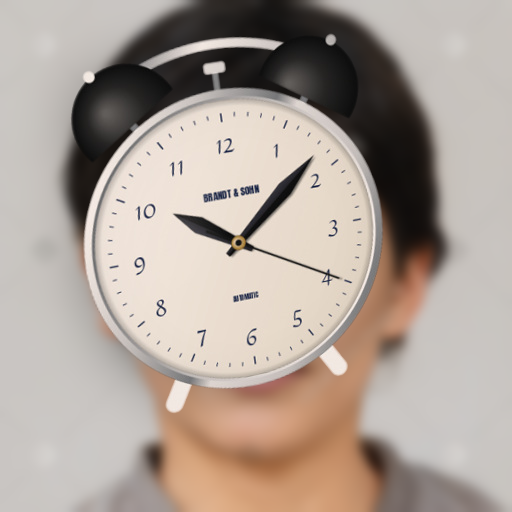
10:08:20
